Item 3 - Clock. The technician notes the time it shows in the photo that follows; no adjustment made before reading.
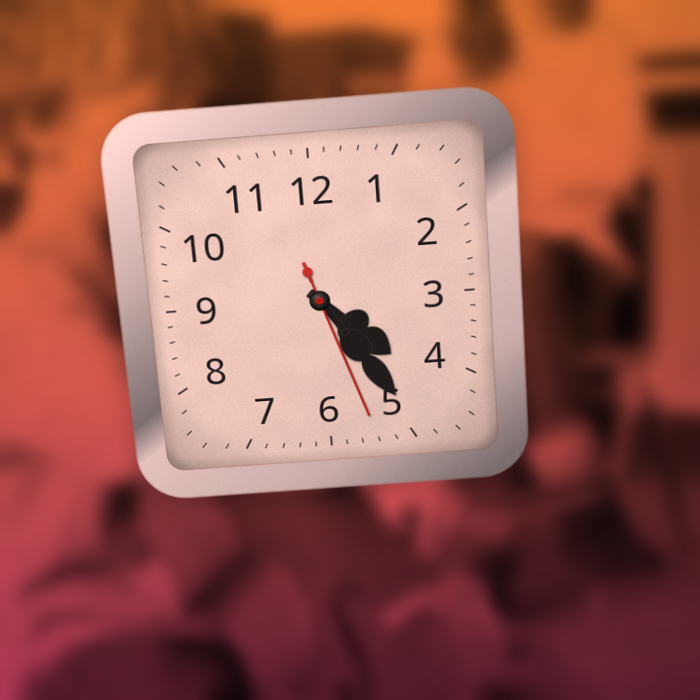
4:24:27
